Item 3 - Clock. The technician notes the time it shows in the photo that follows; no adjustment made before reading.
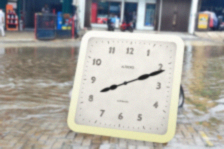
8:11
